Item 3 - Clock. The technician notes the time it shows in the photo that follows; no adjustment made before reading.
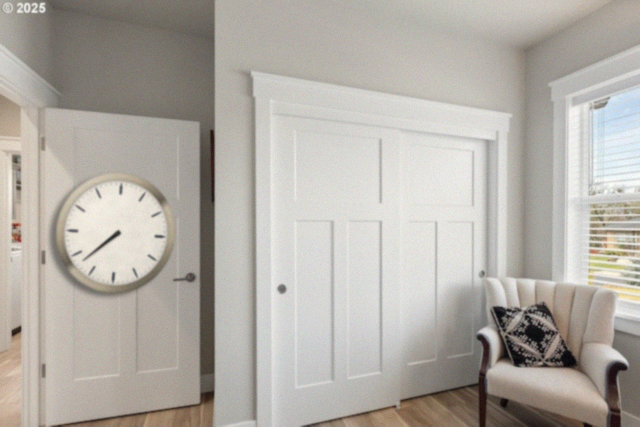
7:38
